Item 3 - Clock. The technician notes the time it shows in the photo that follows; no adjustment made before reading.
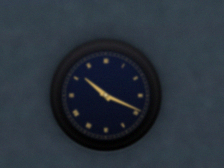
10:19
